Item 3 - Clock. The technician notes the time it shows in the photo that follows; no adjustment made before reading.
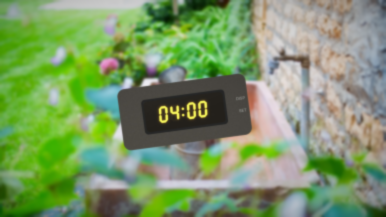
4:00
